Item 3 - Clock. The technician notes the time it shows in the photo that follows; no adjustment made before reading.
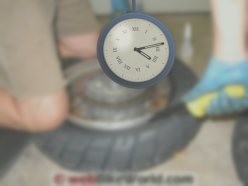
4:13
